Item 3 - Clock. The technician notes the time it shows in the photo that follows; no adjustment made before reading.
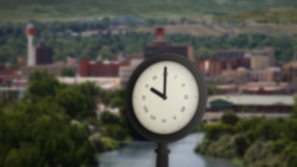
10:00
